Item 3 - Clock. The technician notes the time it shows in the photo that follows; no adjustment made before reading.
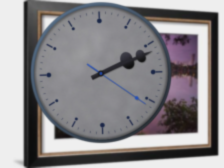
2:11:21
